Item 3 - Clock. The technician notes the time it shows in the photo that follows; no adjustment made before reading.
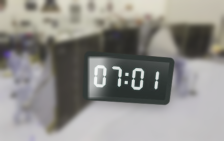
7:01
